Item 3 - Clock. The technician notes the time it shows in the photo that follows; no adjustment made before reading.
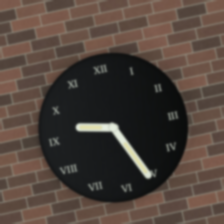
9:26
